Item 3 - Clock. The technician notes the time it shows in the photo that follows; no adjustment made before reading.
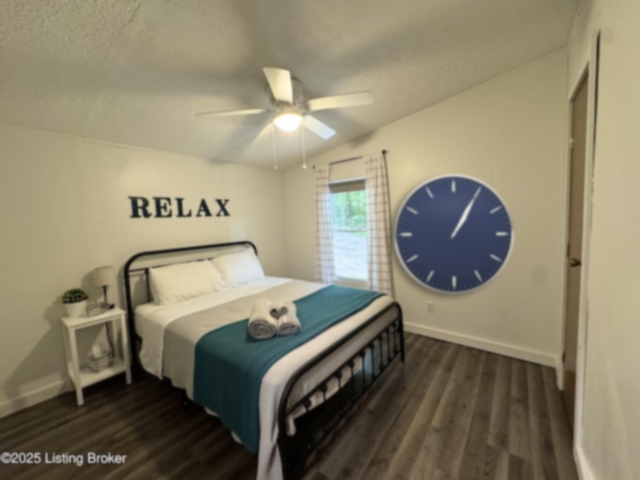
1:05
